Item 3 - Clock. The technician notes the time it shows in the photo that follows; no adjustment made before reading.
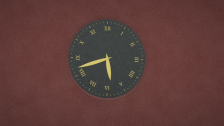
5:42
